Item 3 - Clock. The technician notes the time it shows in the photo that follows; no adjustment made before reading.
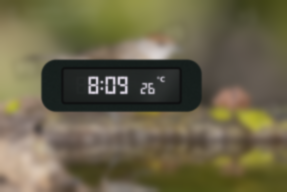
8:09
